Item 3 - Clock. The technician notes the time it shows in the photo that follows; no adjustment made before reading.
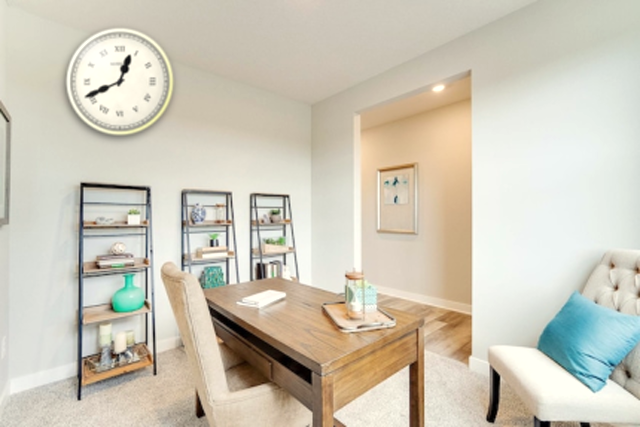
12:41
